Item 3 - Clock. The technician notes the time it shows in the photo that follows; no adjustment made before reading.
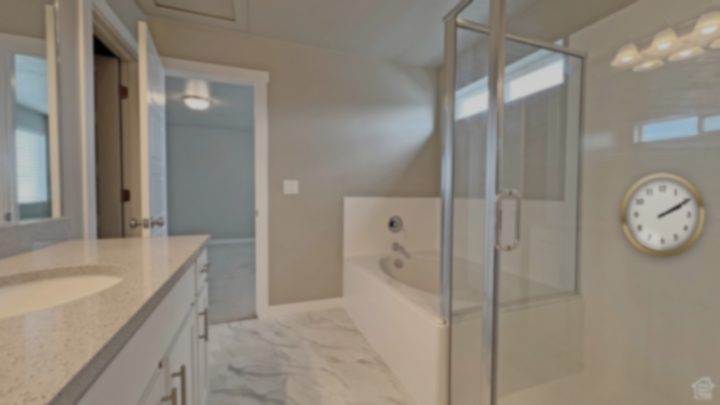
2:10
